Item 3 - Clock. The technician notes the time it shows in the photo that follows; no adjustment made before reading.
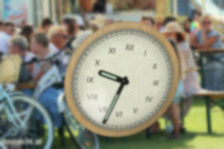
9:33
